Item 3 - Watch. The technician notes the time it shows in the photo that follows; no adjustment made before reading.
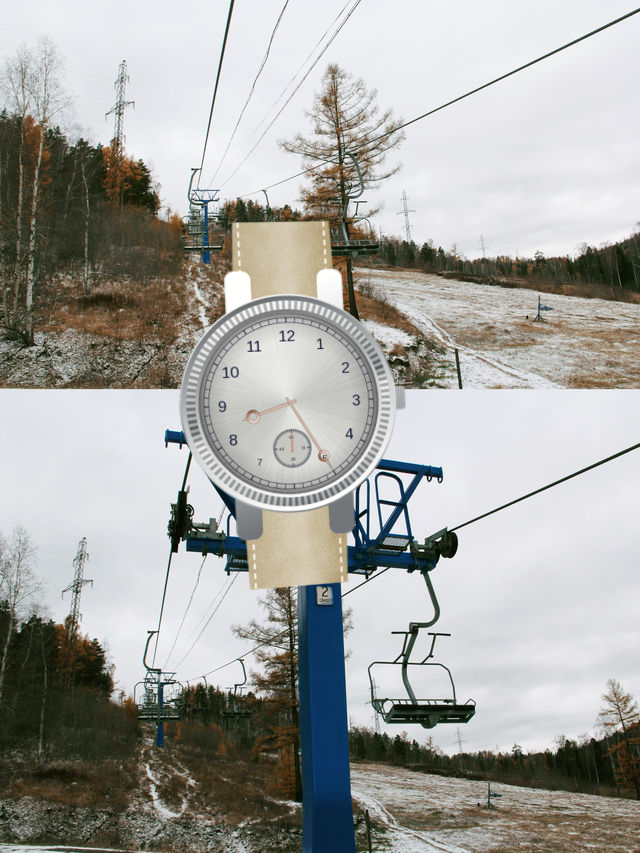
8:25
